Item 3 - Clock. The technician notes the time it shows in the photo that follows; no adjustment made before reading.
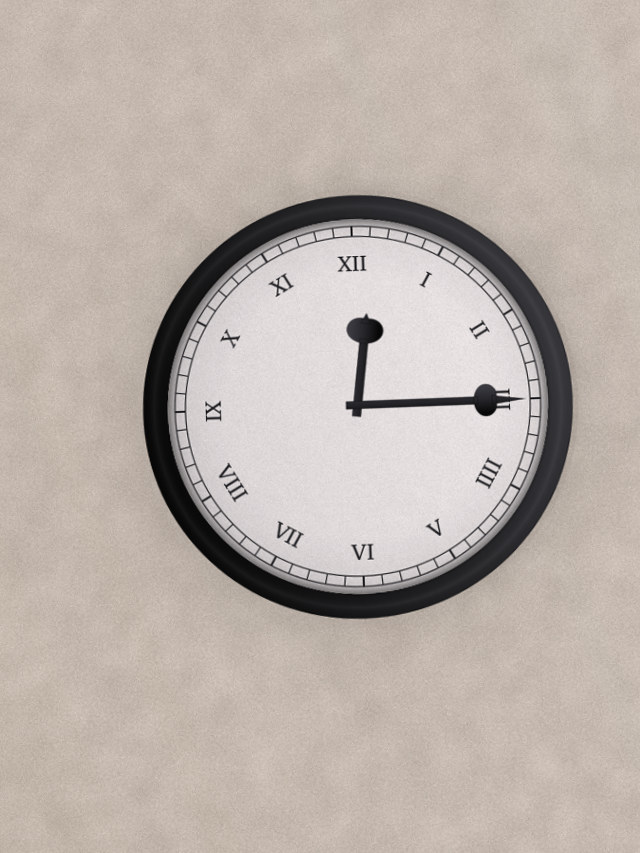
12:15
